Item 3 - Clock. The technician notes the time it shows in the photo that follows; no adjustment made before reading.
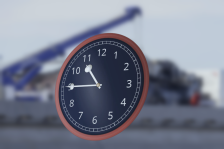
10:45
